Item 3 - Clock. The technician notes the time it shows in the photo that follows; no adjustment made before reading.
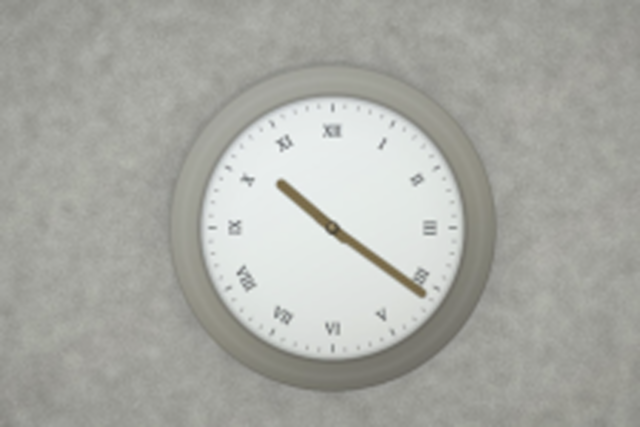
10:21
